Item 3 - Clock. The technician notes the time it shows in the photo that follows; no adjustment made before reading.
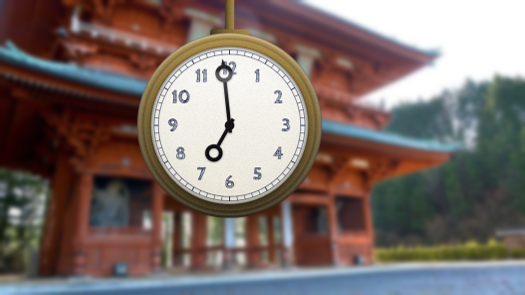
6:59
